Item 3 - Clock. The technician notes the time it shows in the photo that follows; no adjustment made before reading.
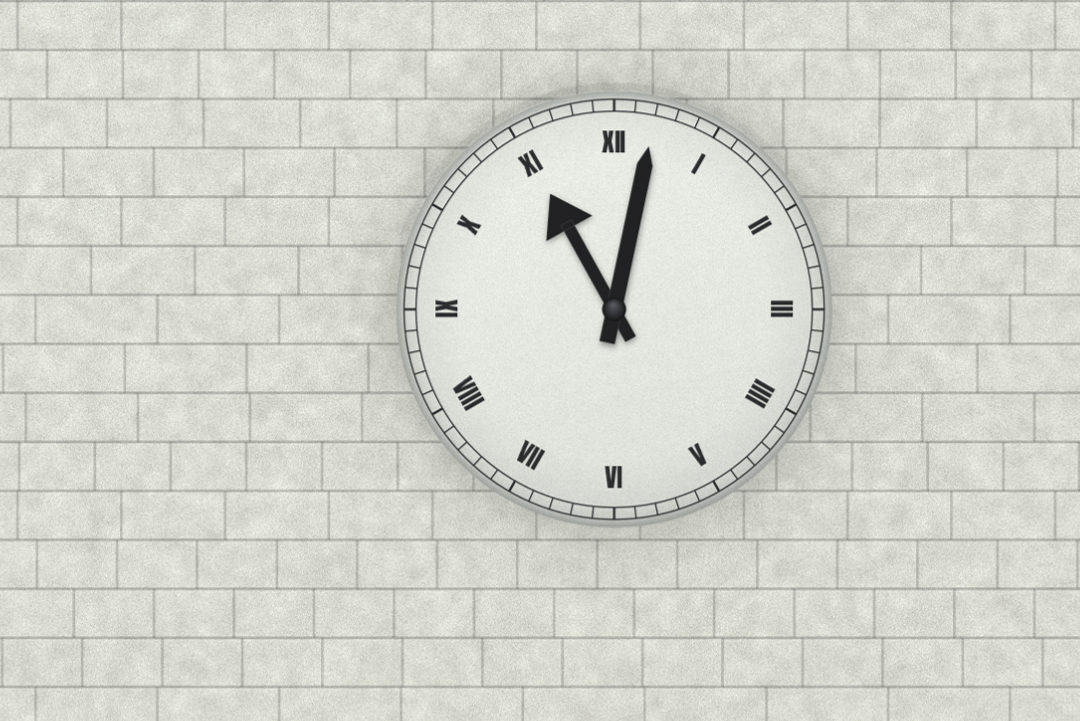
11:02
